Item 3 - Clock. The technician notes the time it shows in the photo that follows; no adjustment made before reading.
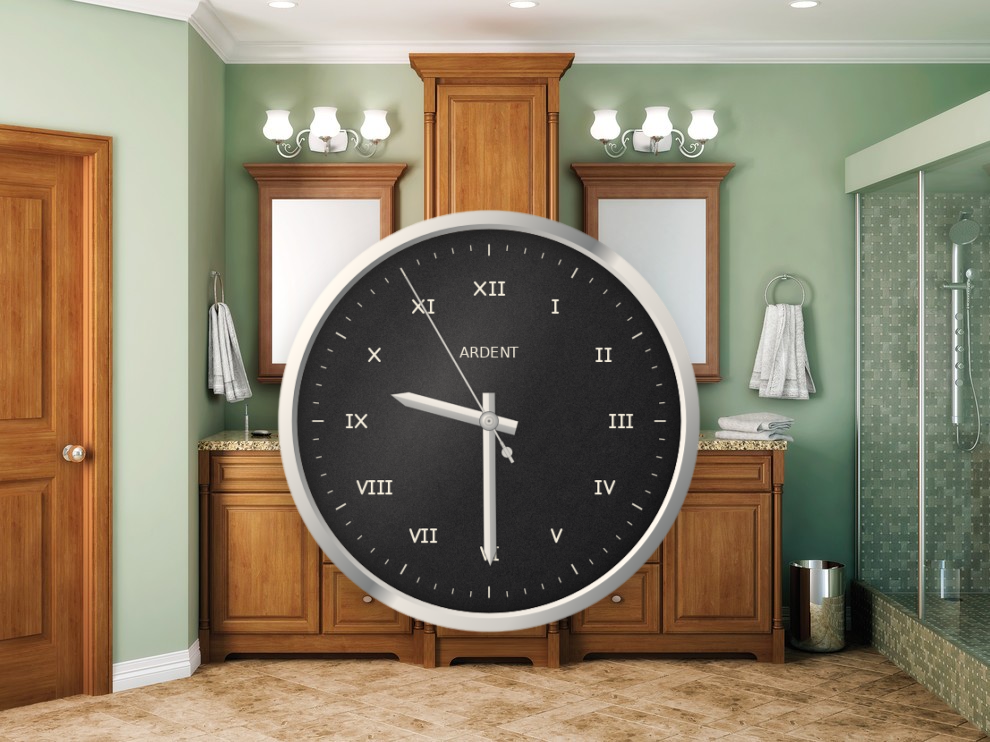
9:29:55
